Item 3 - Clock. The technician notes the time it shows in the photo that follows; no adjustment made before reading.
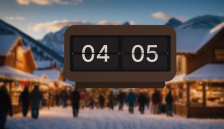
4:05
